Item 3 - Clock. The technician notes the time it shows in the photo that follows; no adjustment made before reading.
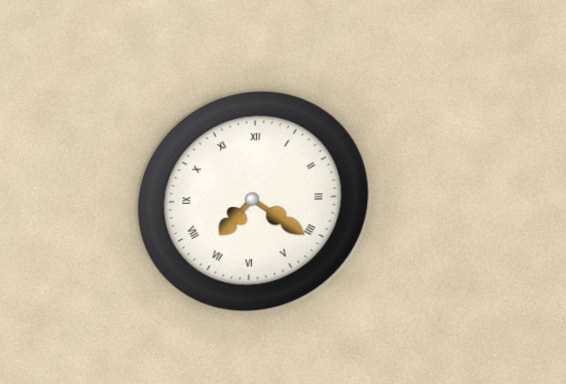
7:21
